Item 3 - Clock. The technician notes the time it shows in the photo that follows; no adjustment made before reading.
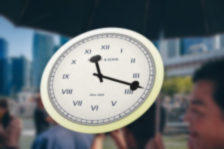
11:18
